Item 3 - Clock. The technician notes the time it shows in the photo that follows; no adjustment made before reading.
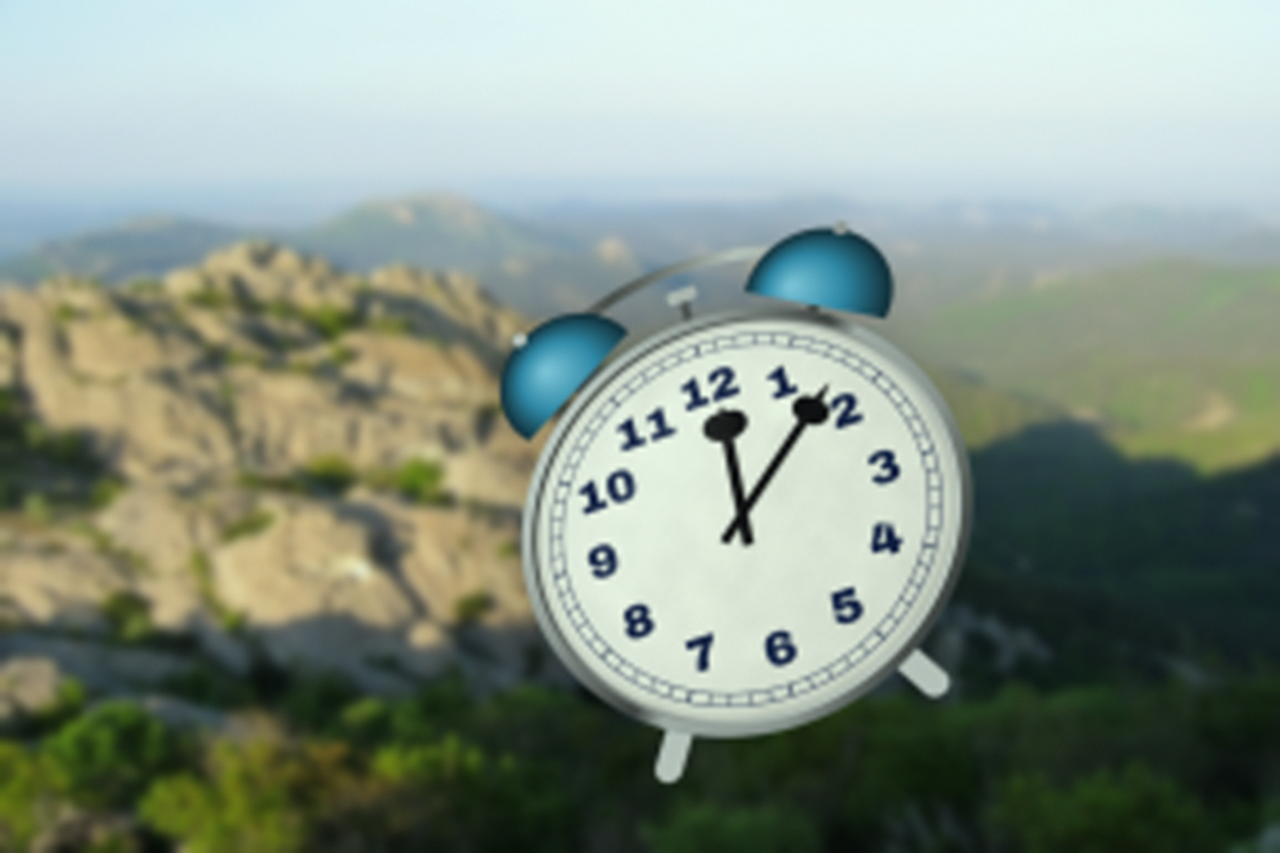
12:08
